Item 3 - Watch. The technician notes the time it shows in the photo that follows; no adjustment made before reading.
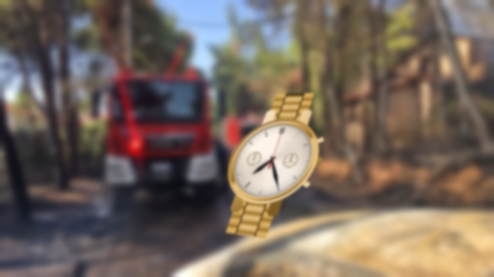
7:25
